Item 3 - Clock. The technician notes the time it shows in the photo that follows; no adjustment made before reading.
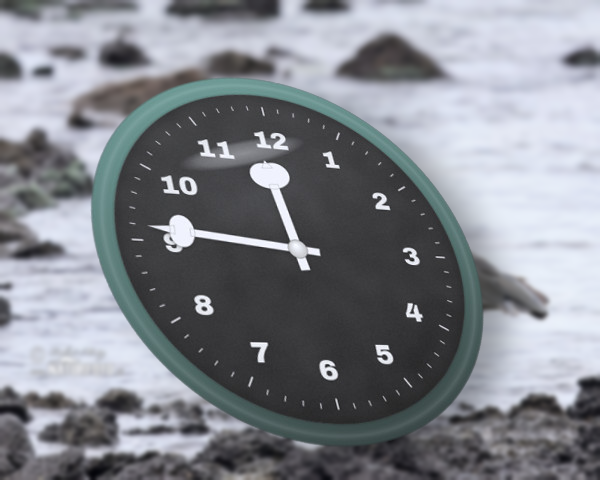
11:46
